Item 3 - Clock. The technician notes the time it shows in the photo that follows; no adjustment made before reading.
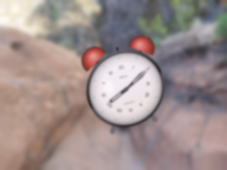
8:10
